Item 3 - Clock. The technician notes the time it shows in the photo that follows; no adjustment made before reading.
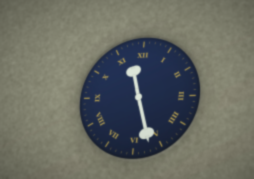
11:27
